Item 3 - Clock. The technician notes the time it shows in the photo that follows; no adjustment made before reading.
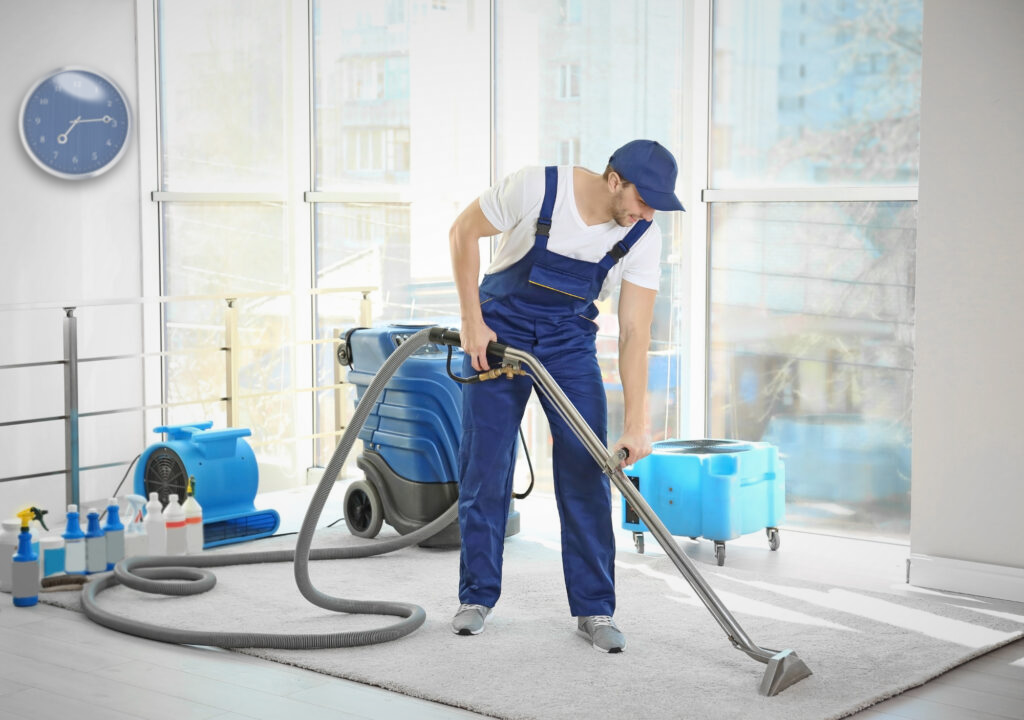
7:14
